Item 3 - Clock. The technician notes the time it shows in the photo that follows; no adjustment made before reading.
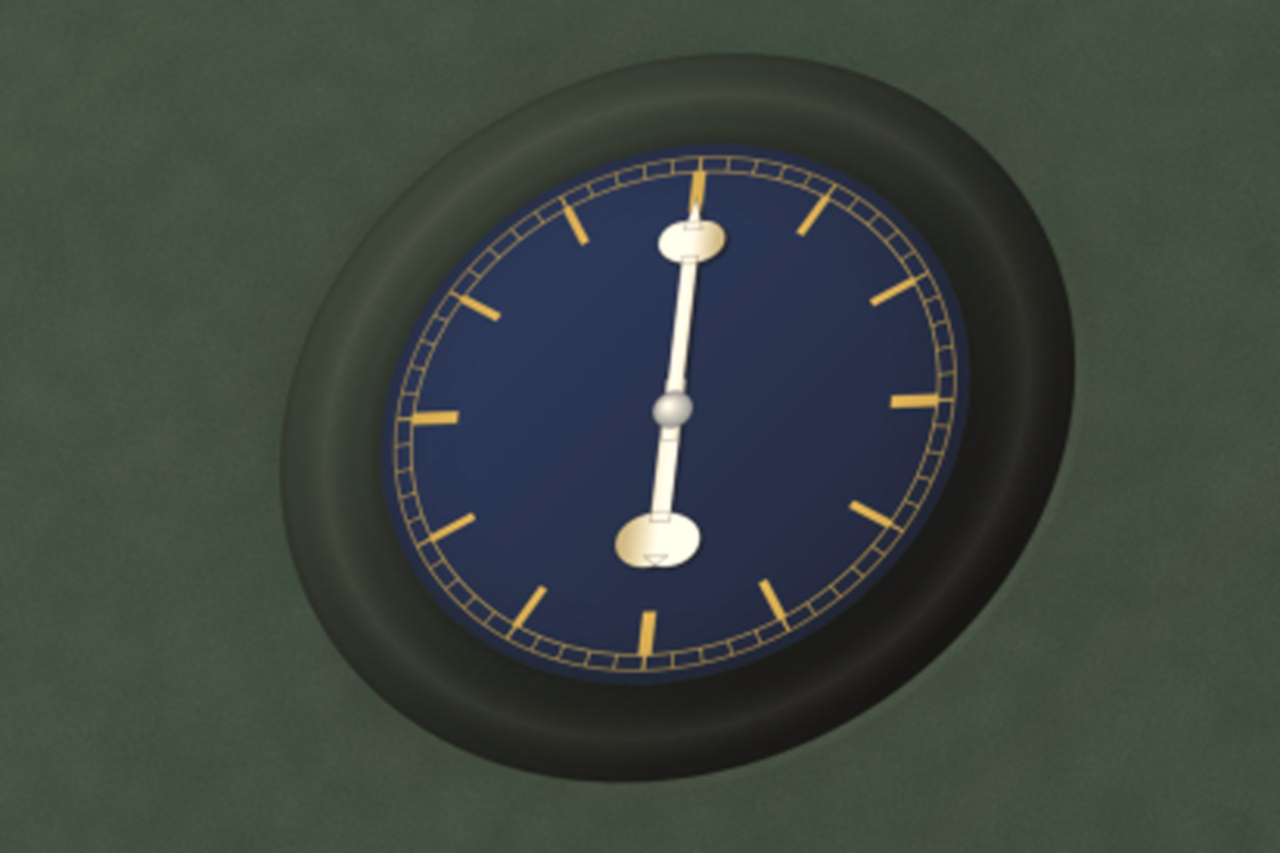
6:00
